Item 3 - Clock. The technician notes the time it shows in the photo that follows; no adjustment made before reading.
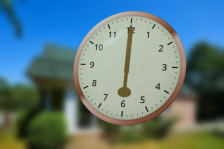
6:00
